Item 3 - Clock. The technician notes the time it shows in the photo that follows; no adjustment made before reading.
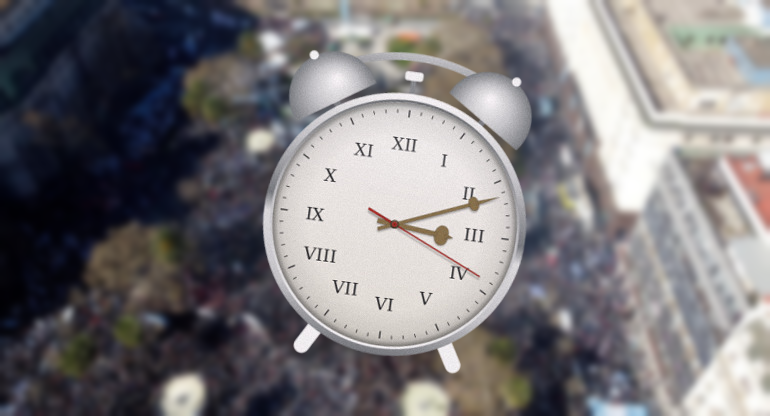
3:11:19
